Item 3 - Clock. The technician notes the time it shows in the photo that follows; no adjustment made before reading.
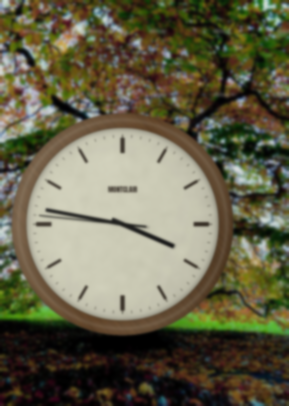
3:46:46
